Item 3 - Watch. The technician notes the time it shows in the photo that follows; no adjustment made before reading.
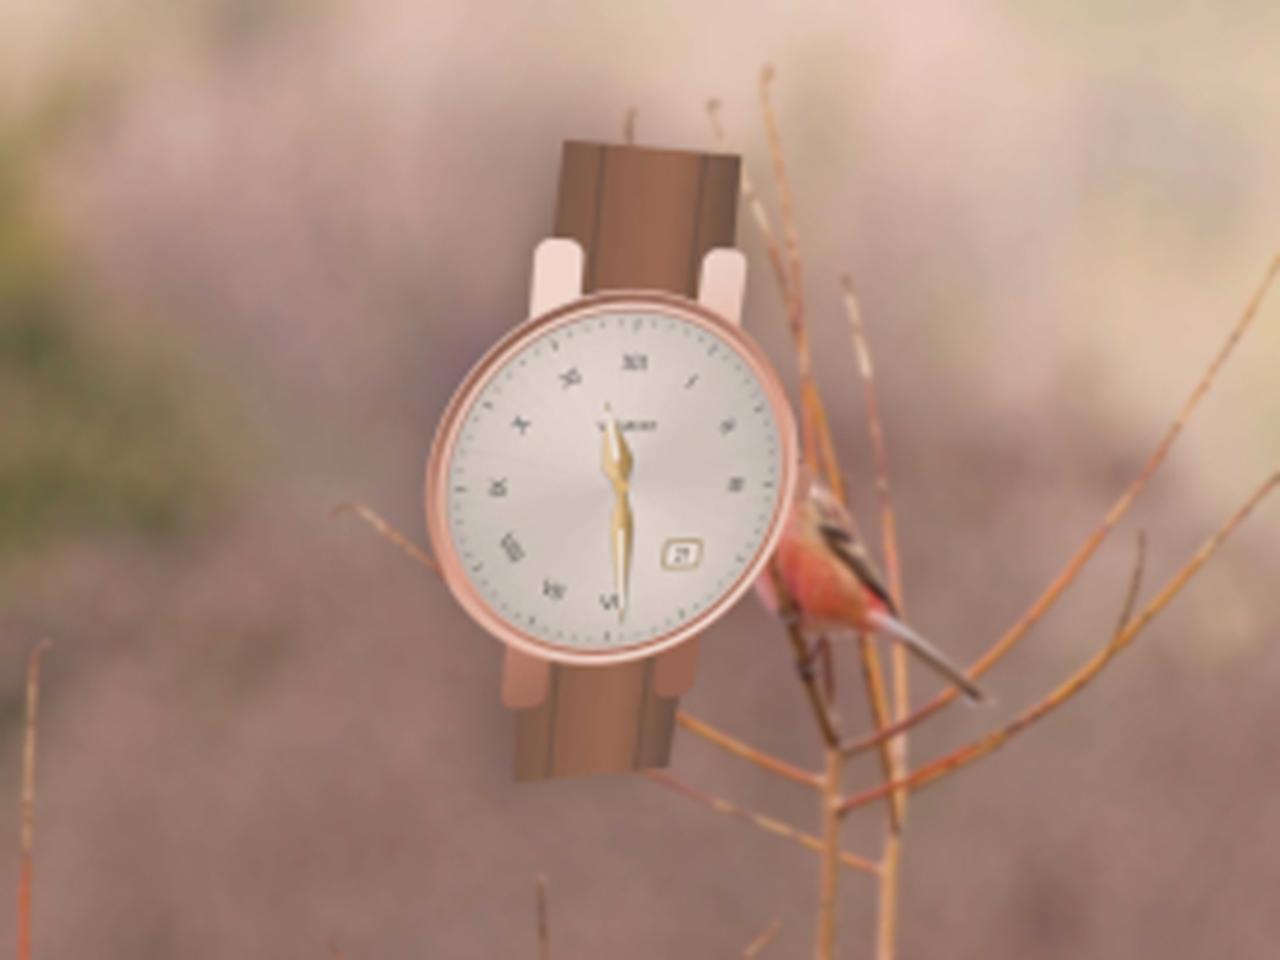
11:29
